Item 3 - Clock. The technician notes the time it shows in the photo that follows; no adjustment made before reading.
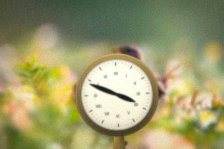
3:49
